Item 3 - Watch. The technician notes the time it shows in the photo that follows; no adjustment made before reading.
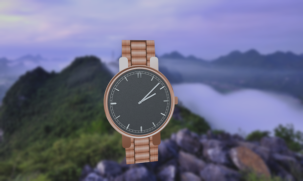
2:08
